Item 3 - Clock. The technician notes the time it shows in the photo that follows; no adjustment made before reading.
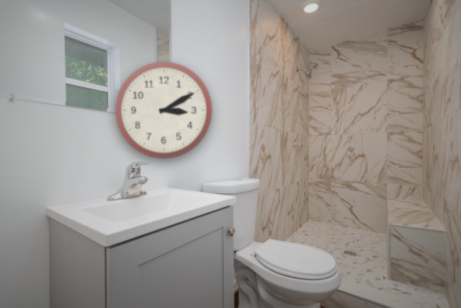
3:10
